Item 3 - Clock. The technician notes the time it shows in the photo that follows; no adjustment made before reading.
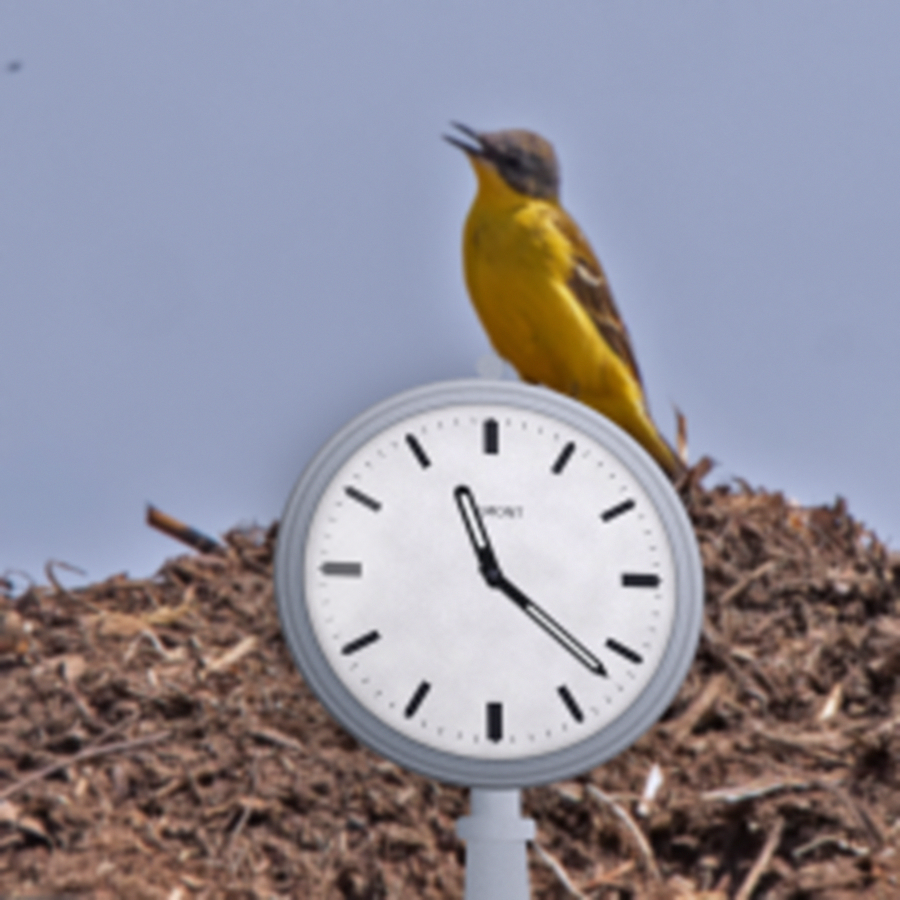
11:22
